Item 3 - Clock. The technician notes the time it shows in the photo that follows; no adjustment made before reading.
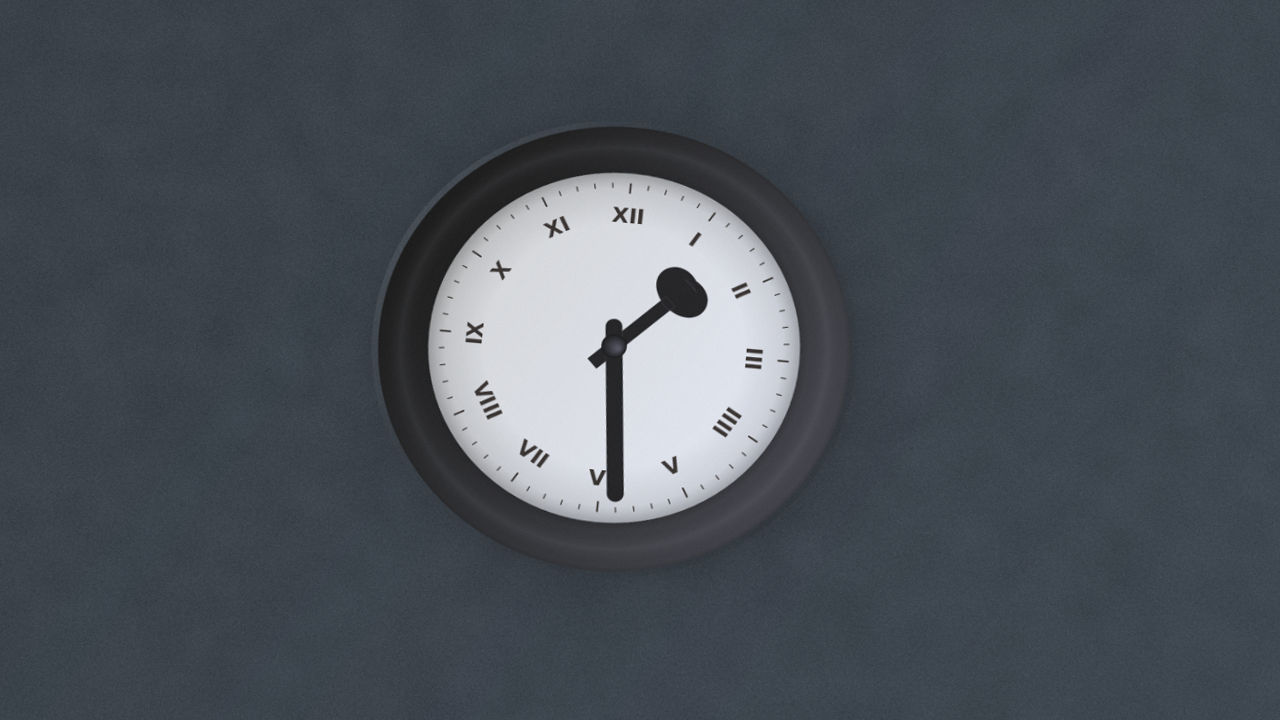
1:29
